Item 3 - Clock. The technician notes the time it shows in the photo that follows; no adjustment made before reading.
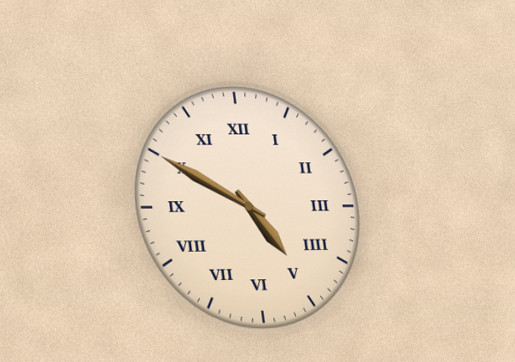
4:50
